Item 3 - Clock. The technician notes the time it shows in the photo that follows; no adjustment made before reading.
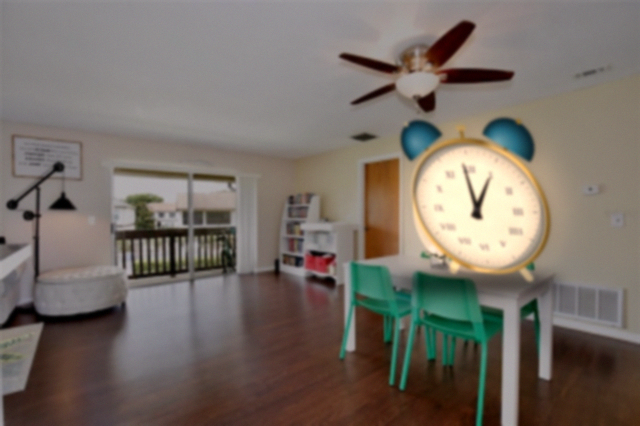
12:59
